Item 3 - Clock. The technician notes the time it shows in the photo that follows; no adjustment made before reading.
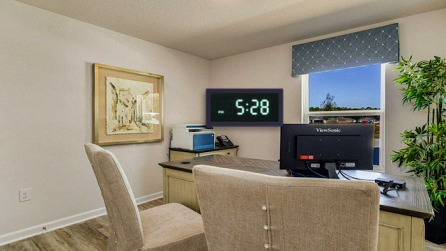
5:28
